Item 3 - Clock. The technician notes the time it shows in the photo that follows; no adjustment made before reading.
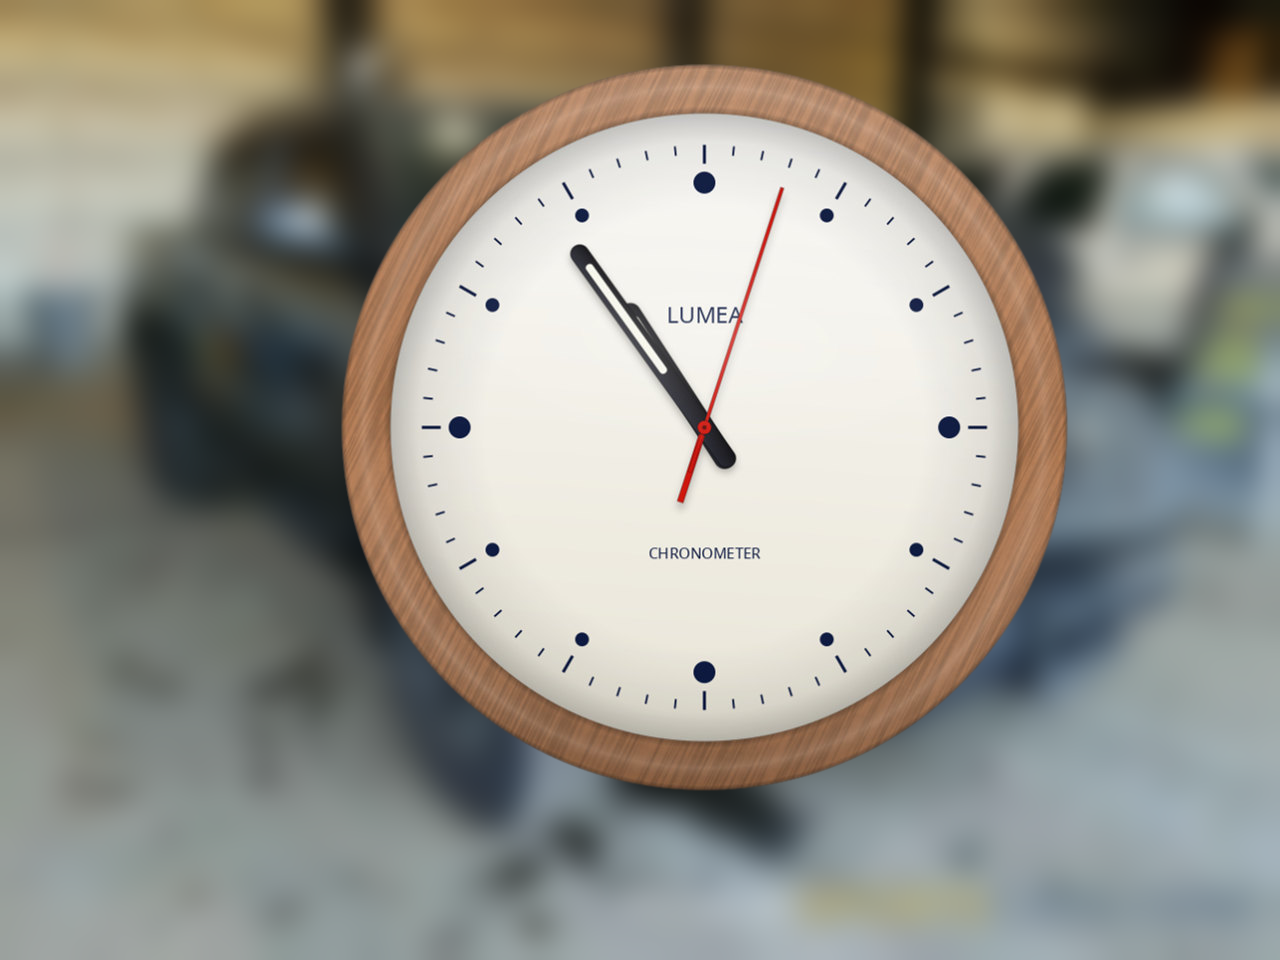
10:54:03
